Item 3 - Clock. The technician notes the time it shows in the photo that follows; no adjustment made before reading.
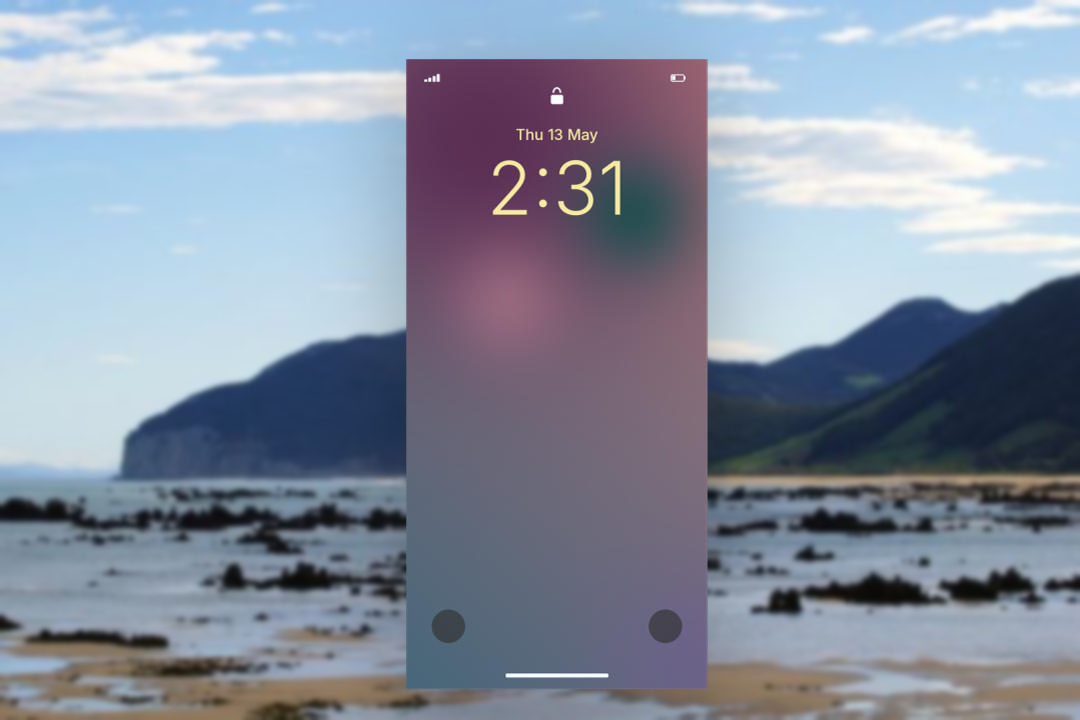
2:31
